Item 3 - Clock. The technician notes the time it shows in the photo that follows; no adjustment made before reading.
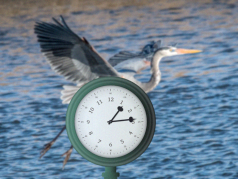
1:14
